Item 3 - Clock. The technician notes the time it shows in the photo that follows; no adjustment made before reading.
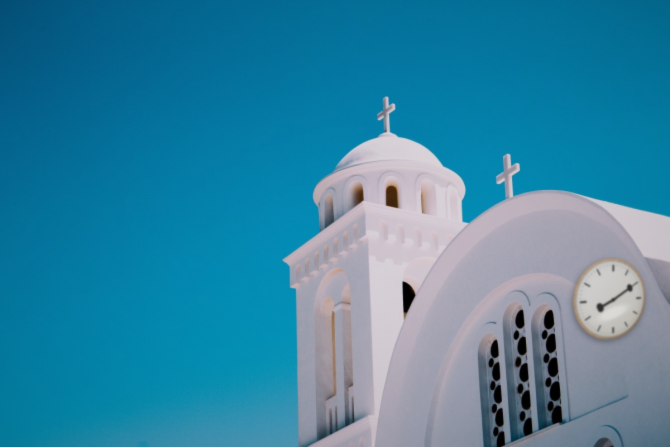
8:10
